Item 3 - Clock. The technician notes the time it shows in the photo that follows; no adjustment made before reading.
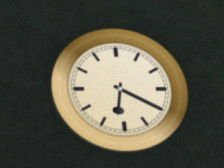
6:20
